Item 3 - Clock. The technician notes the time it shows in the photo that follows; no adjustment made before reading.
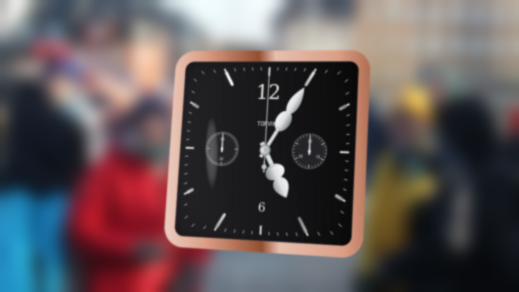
5:05
